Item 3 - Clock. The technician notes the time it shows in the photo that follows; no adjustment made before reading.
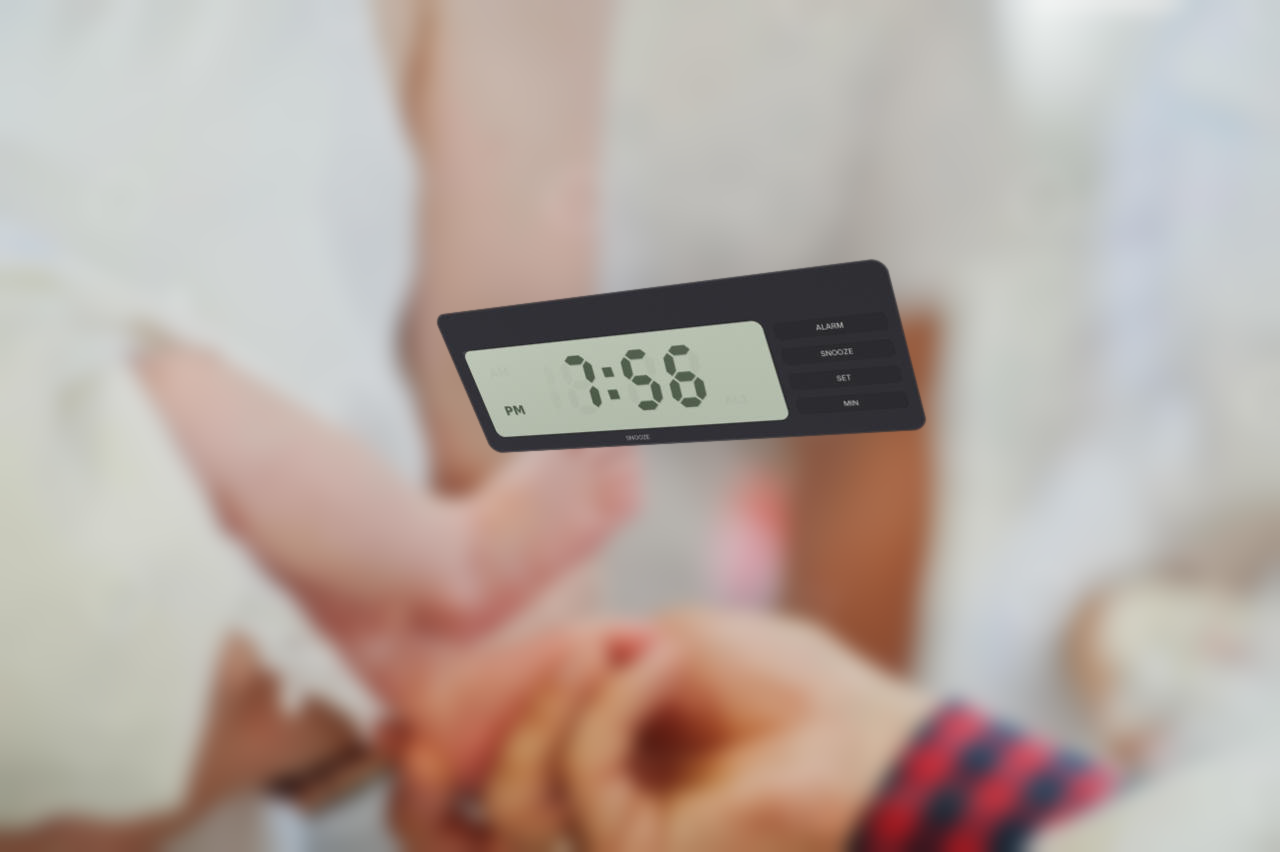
7:56
